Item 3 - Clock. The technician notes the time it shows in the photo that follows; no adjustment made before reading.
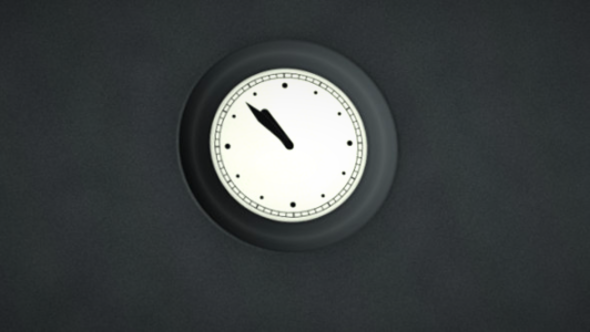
10:53
